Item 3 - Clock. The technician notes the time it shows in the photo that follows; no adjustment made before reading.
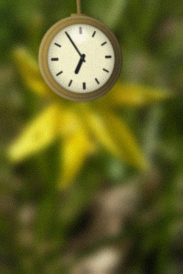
6:55
